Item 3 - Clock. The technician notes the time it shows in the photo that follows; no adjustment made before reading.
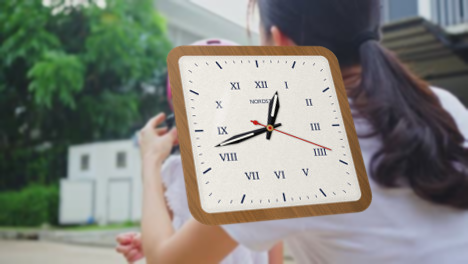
12:42:19
